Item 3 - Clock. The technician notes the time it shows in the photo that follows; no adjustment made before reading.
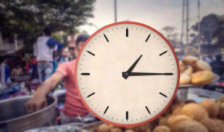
1:15
